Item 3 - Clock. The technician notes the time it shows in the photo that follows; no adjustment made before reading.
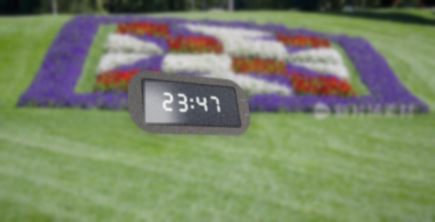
23:47
